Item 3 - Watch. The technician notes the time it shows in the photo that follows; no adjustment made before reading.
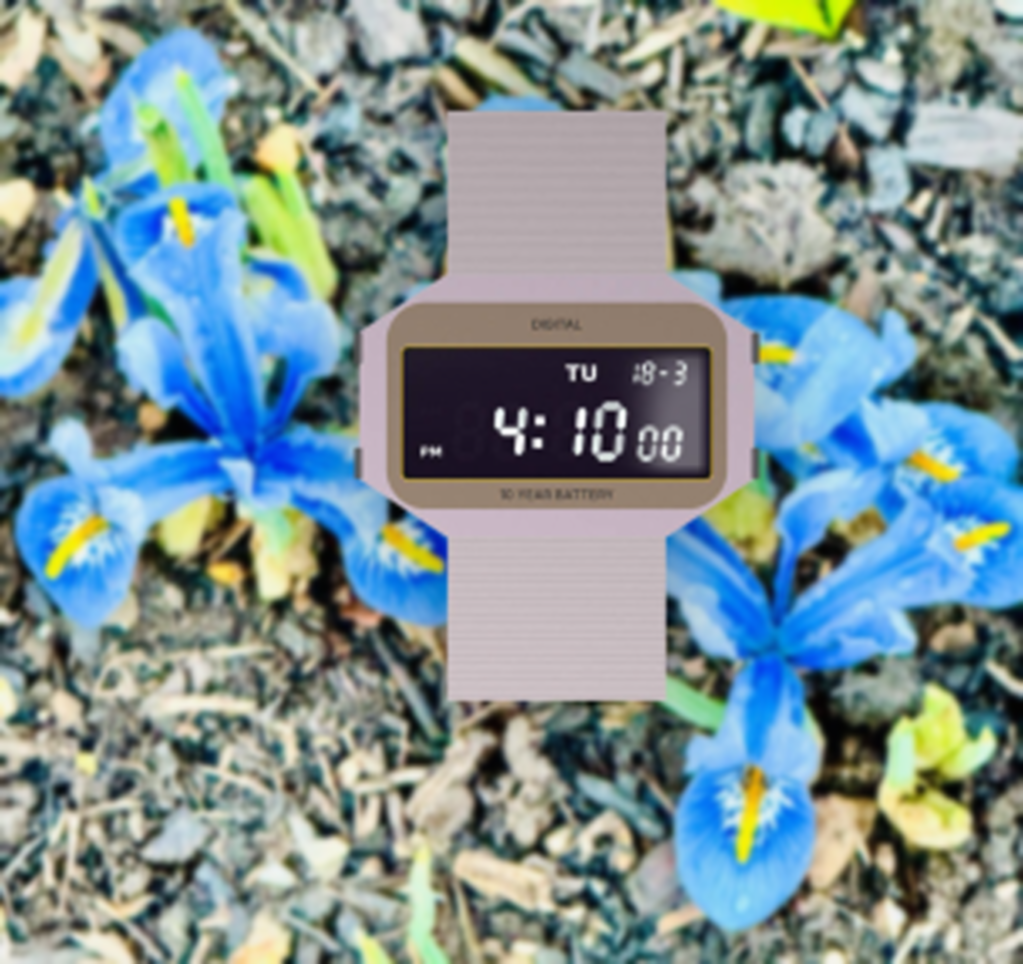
4:10:00
